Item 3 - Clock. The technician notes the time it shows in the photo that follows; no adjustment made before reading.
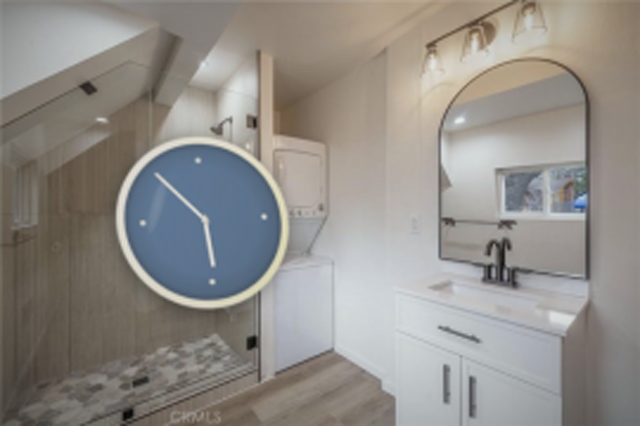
5:53
